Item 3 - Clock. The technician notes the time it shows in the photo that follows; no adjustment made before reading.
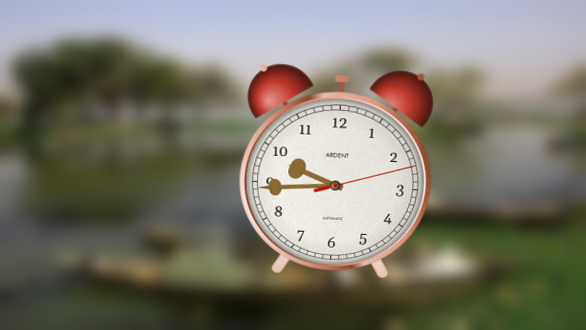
9:44:12
